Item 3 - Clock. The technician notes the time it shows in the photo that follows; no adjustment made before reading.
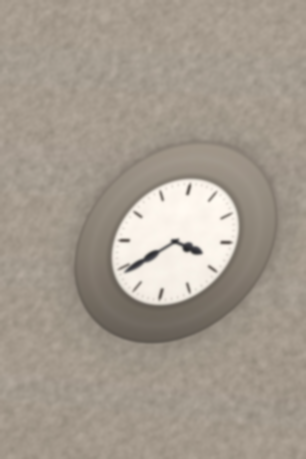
3:39
